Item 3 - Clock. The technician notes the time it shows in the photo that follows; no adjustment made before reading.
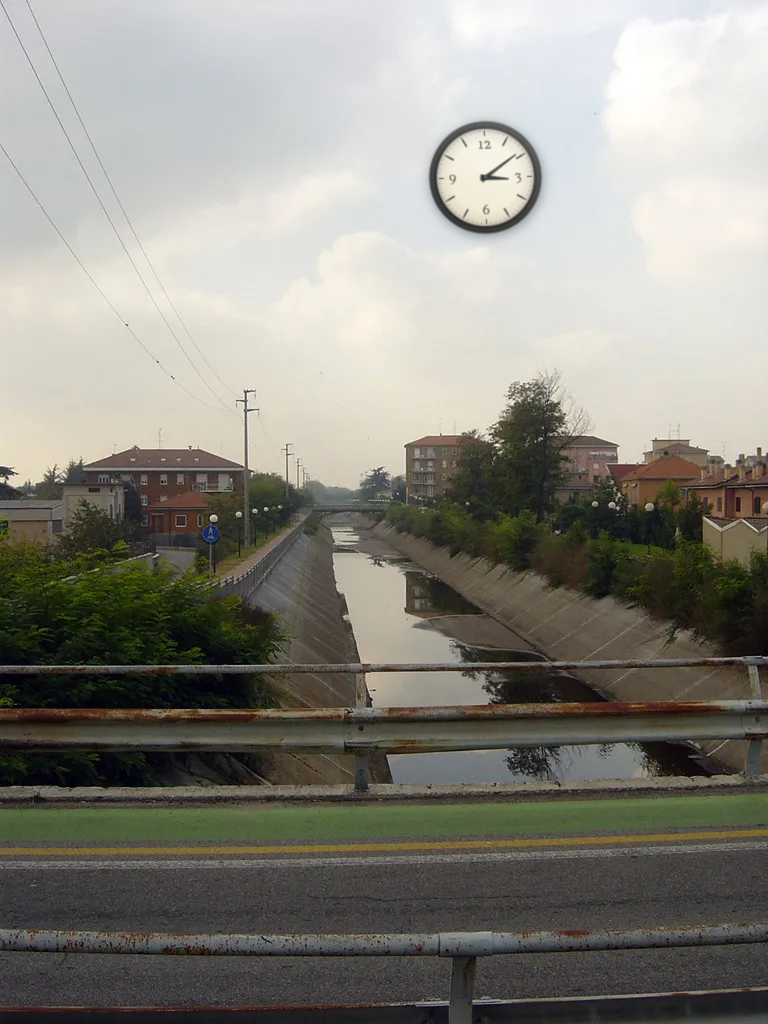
3:09
